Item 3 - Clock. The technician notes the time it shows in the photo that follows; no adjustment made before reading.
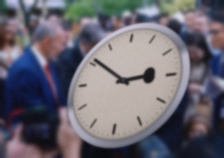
2:51
